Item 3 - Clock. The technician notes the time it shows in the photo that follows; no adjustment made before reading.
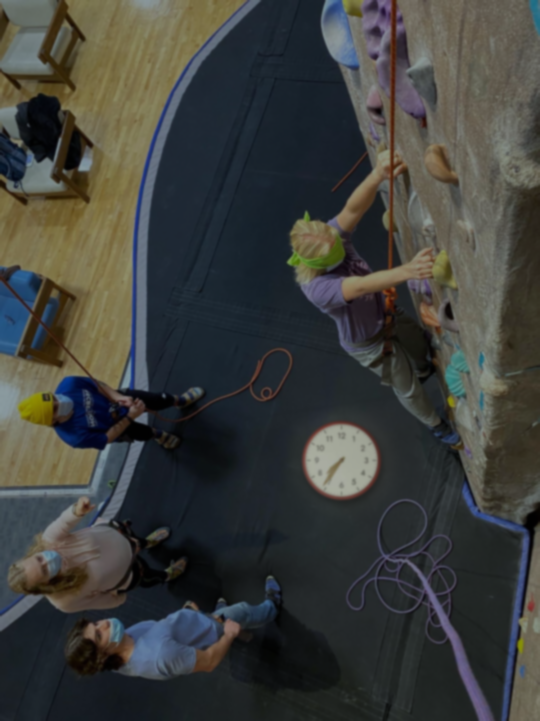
7:36
